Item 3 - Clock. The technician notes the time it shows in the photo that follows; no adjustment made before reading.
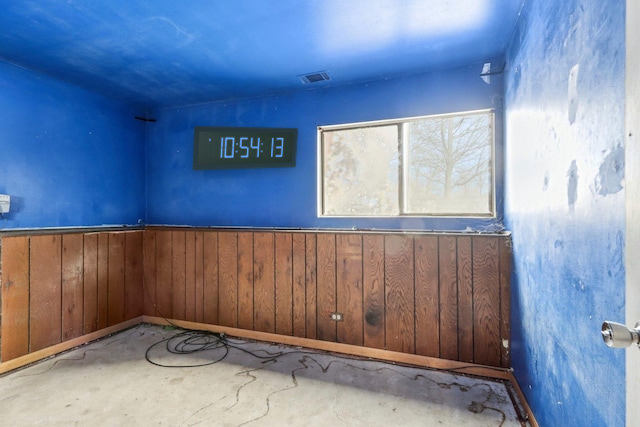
10:54:13
